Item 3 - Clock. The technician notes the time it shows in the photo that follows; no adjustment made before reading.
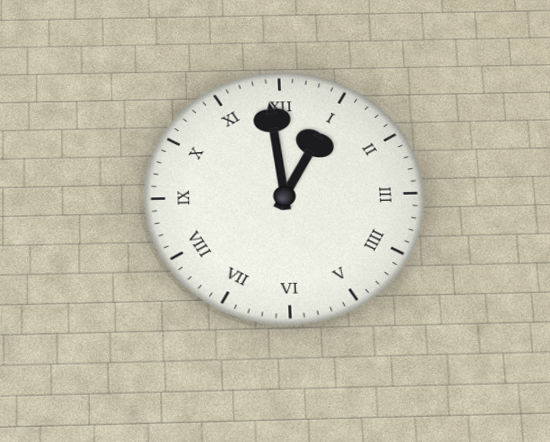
12:59
